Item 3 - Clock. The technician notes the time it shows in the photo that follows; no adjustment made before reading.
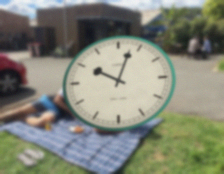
10:03
